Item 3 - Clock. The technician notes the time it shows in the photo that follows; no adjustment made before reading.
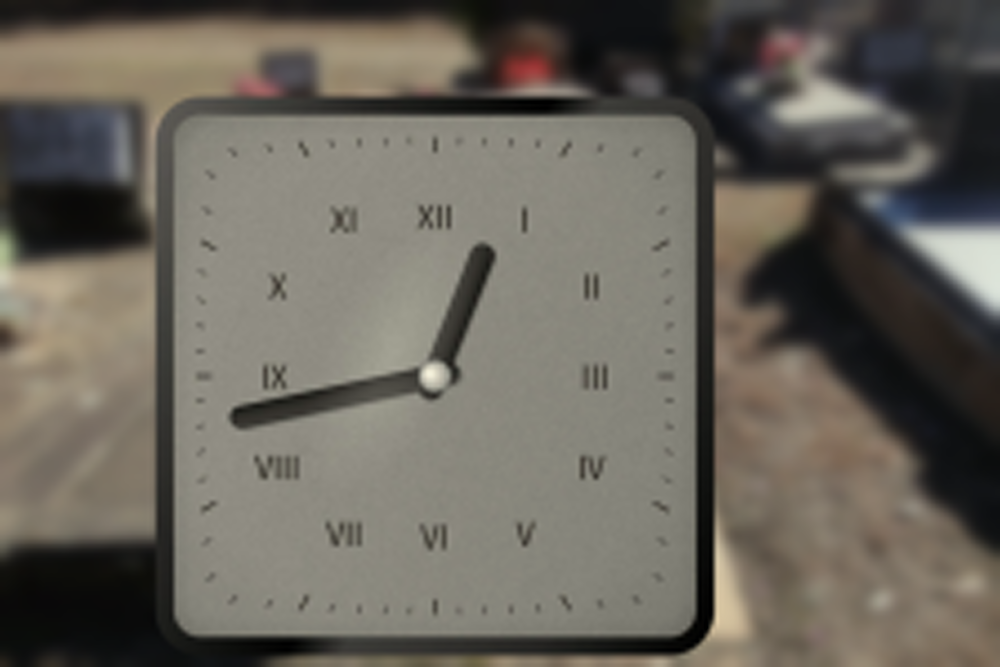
12:43
